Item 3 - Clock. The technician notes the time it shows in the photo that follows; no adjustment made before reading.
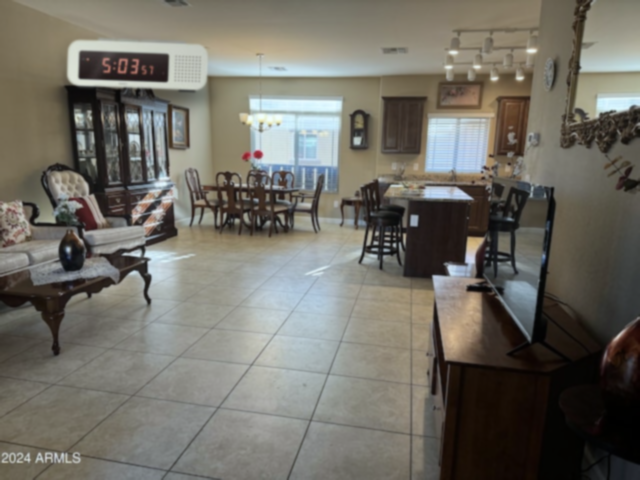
5:03
